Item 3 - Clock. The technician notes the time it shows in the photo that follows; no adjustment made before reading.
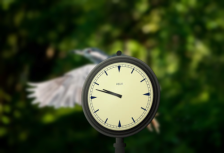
9:48
